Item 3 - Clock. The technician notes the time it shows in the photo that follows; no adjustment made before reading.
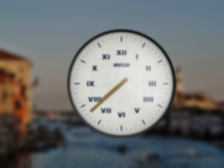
7:38
